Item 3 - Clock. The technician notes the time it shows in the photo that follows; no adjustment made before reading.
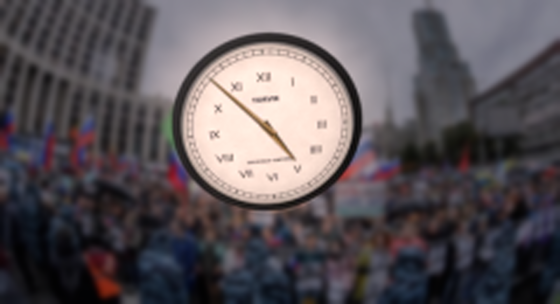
4:53
